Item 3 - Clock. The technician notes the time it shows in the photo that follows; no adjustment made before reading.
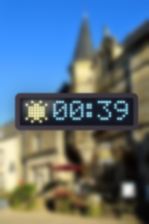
0:39
